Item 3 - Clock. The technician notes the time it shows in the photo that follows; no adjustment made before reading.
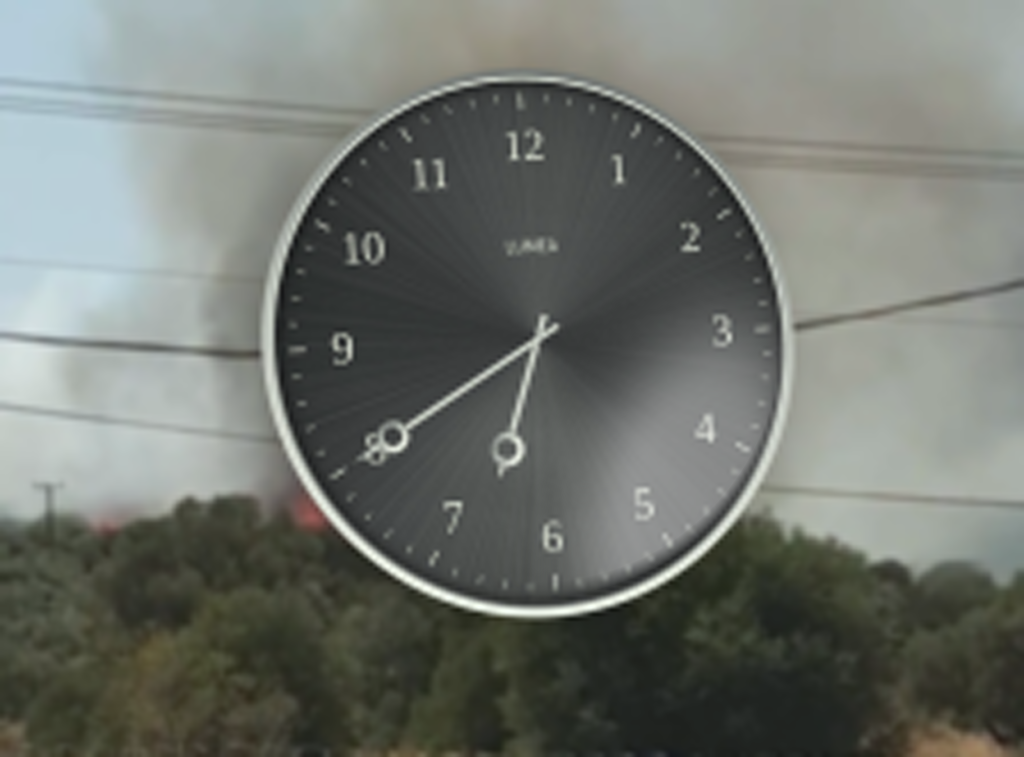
6:40
